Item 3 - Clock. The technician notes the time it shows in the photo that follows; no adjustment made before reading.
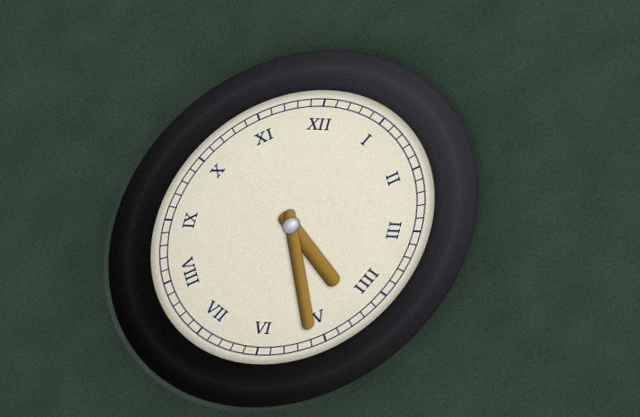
4:26
